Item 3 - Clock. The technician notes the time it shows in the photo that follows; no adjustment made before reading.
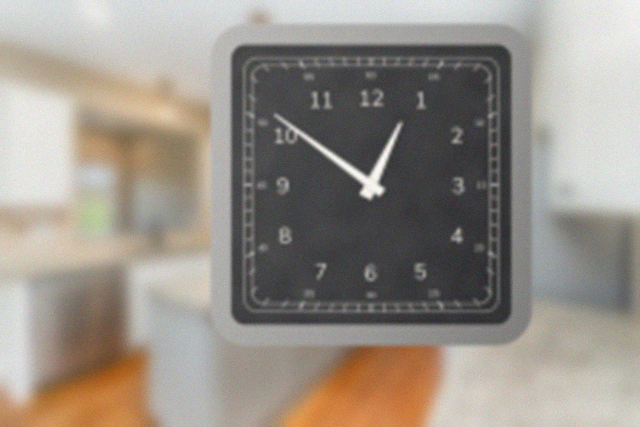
12:51
